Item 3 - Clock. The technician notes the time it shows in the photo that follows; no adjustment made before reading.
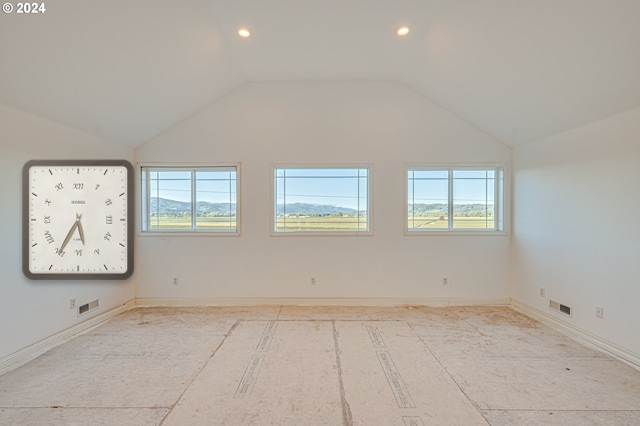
5:35
